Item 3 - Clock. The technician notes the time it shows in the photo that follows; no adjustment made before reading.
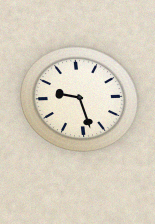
9:28
